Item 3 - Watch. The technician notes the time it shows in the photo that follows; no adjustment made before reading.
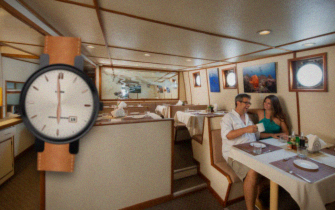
5:59
